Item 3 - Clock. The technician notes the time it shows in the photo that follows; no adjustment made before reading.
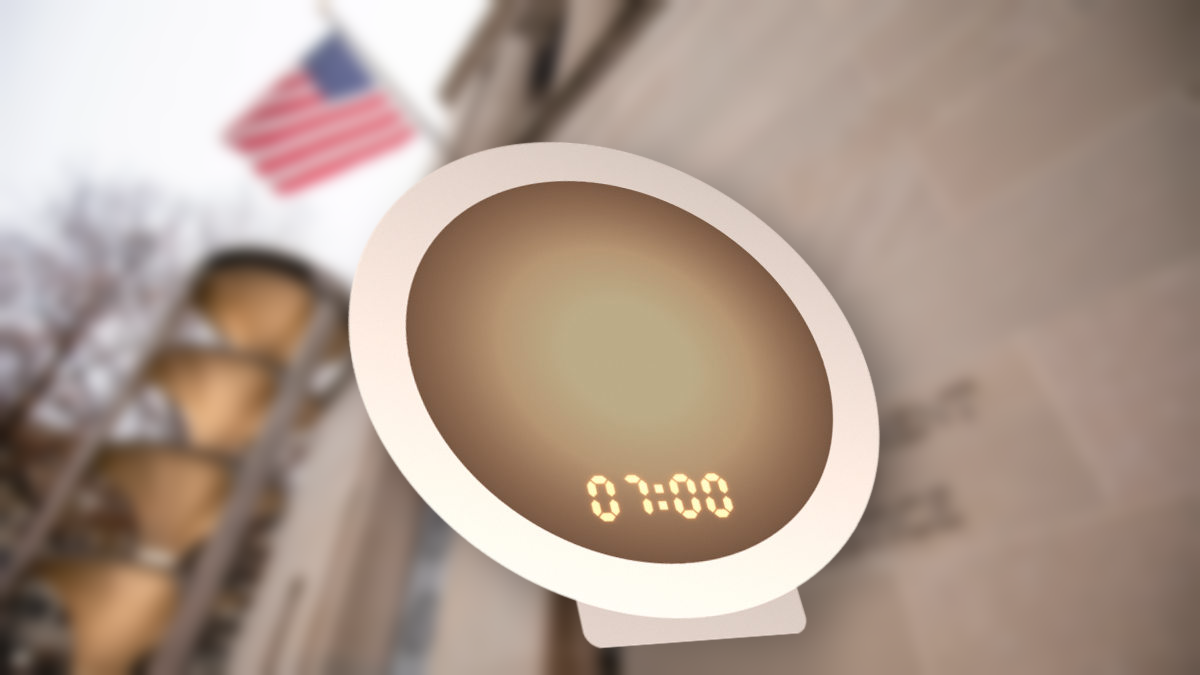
7:00
